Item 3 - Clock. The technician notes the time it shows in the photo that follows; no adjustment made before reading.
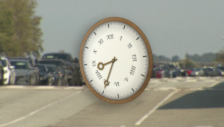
8:35
